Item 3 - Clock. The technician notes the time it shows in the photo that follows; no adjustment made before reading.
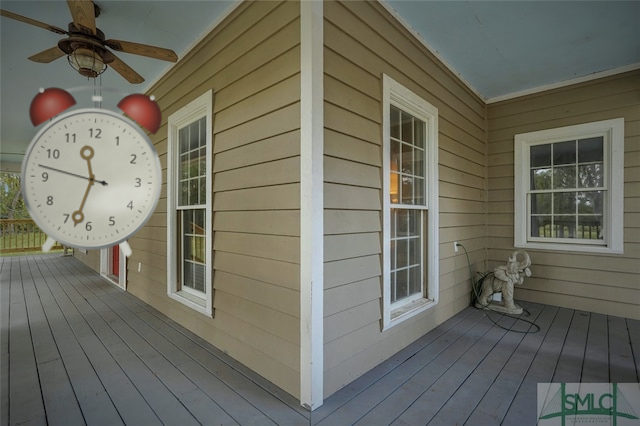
11:32:47
